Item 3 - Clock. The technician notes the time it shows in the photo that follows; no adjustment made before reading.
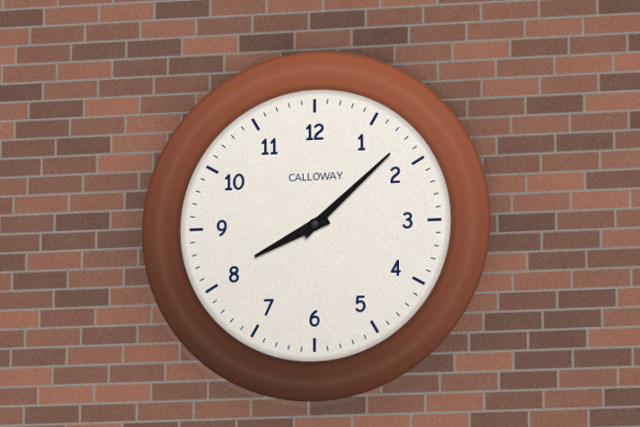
8:08
